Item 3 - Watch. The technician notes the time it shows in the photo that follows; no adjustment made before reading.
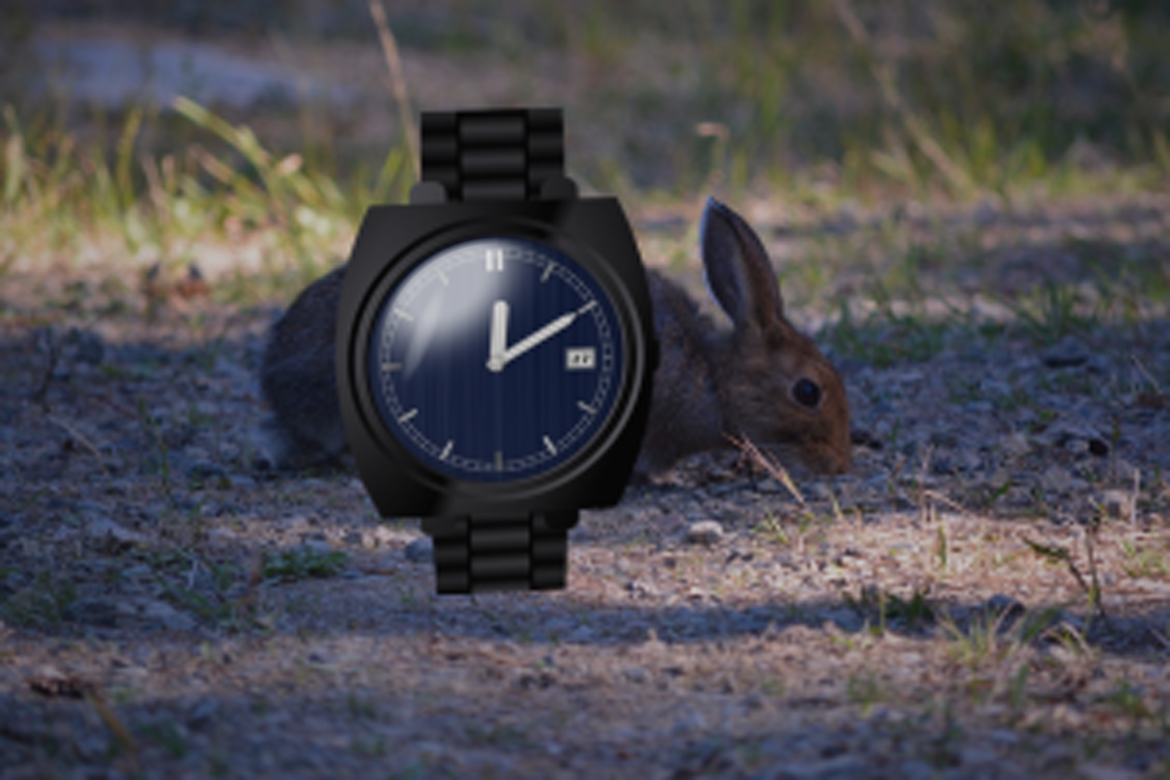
12:10
